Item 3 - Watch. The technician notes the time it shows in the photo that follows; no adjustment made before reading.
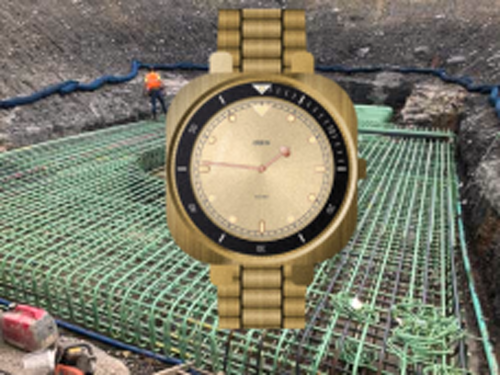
1:46
